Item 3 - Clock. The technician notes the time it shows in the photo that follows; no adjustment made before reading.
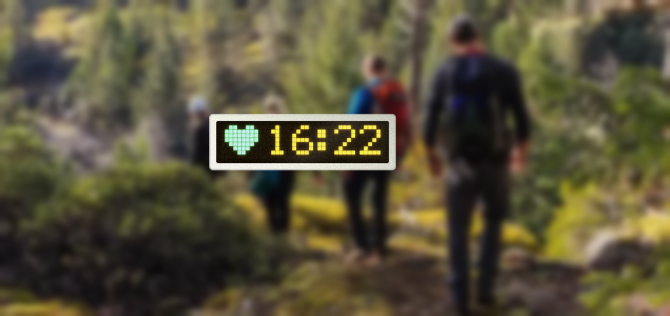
16:22
